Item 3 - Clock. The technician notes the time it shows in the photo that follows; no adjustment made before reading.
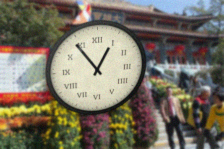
12:54
